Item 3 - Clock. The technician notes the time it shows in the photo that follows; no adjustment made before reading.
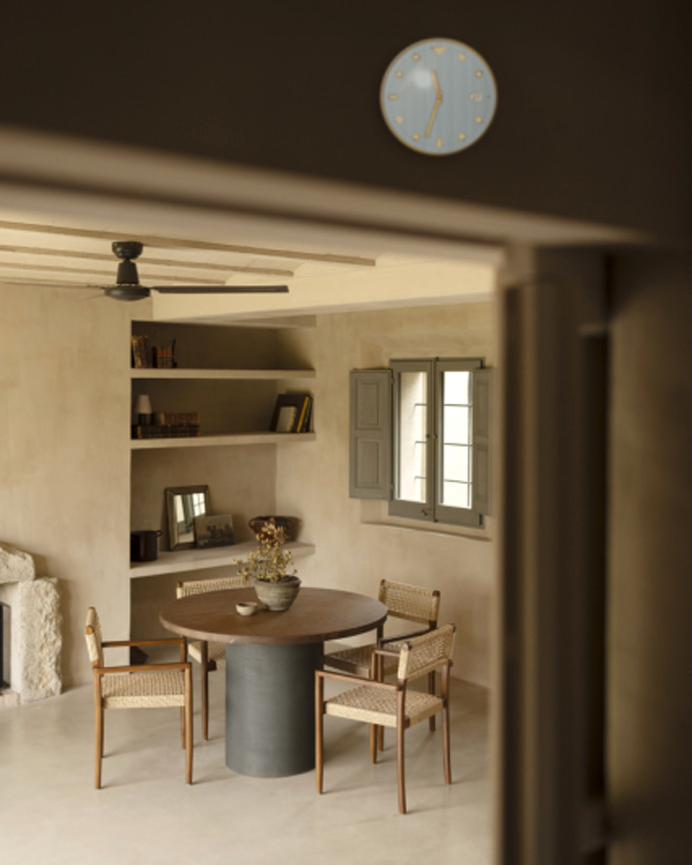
11:33
